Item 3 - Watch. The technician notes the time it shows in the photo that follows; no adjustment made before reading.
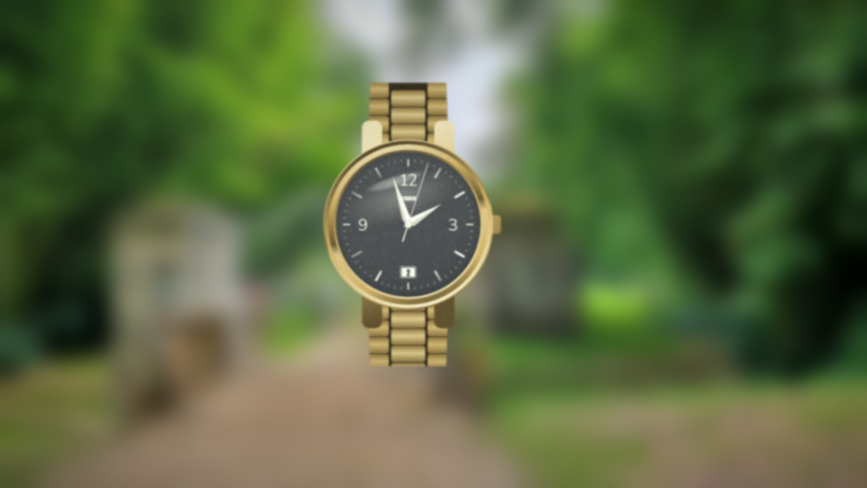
1:57:03
